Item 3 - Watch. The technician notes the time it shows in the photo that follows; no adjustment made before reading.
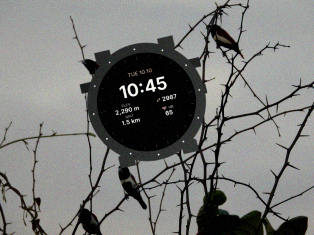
10:45
